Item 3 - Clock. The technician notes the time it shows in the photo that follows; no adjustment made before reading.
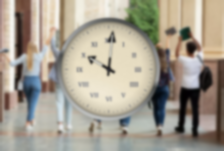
10:01
